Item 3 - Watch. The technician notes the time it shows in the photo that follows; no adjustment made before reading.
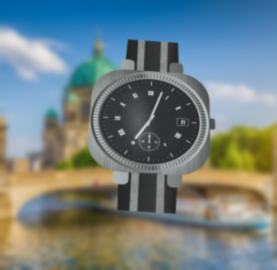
7:03
